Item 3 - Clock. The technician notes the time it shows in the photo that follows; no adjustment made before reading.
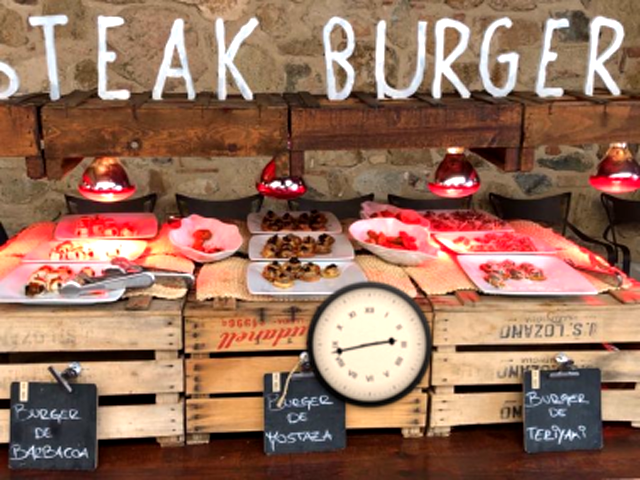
2:43
